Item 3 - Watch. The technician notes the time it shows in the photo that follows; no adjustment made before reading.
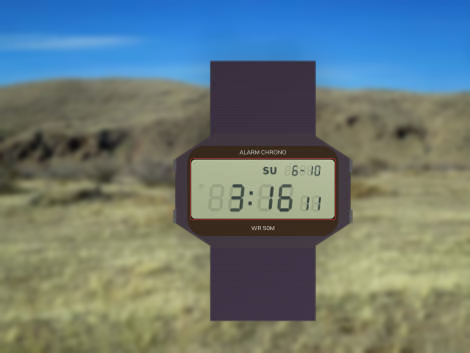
3:16:11
